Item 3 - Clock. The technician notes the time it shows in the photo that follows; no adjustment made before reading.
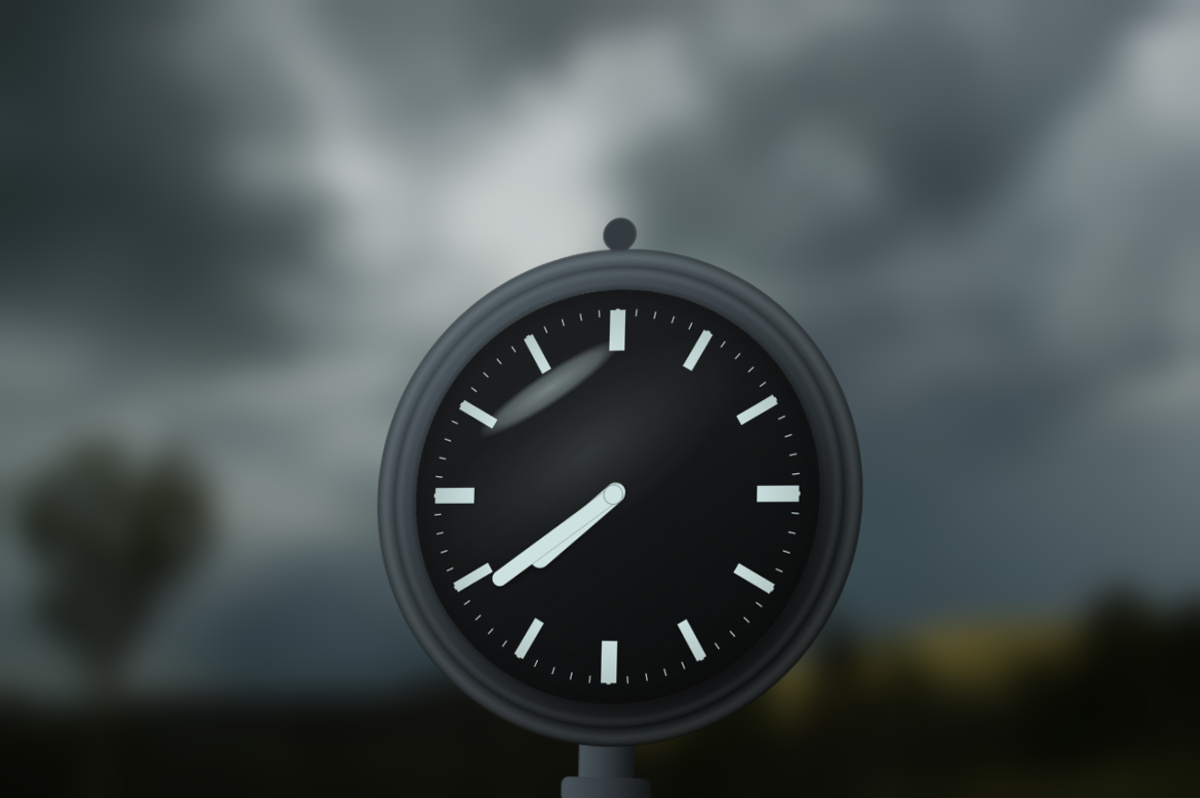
7:39
